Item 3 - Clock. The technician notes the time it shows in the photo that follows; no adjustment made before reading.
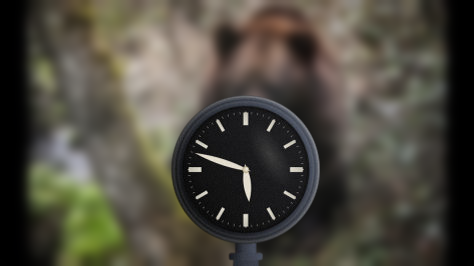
5:48
